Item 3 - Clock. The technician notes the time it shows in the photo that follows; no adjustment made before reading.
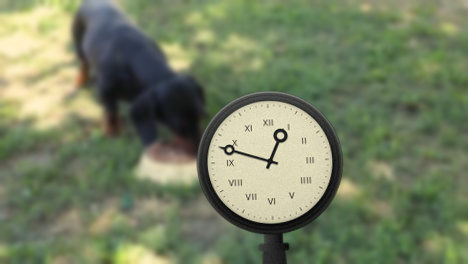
12:48
